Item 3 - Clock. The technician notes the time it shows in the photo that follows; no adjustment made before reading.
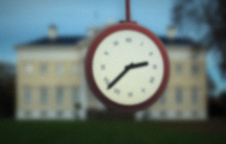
2:38
